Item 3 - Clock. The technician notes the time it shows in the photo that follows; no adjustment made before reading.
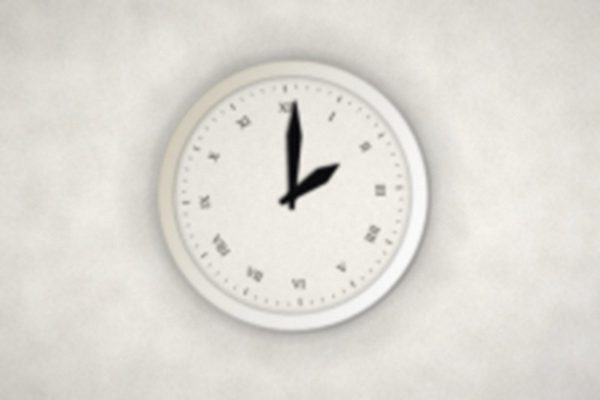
2:01
